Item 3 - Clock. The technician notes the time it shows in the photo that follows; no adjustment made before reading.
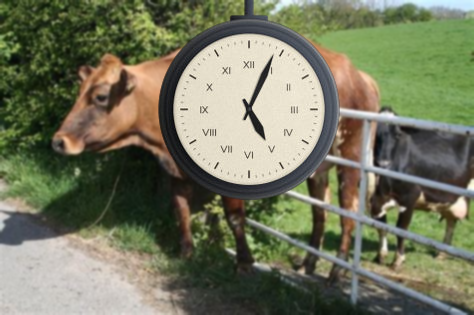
5:04
